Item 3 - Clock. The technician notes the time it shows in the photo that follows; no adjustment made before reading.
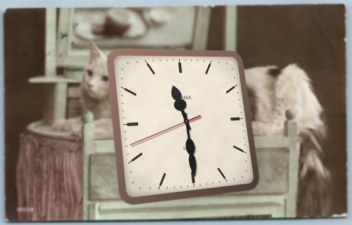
11:29:42
